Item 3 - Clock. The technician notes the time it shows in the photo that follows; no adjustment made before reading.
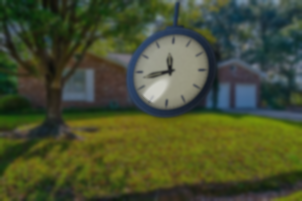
11:43
